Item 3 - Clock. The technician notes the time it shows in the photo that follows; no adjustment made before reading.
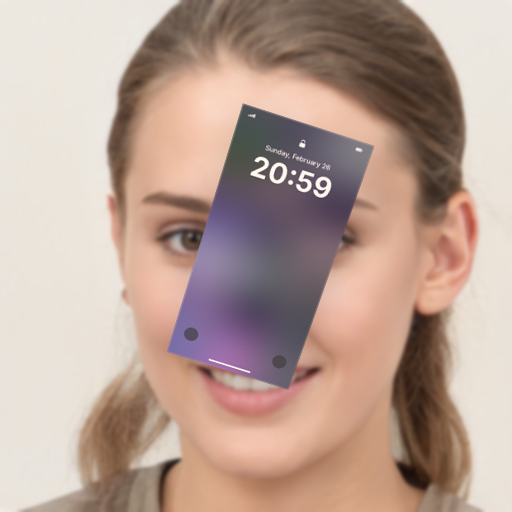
20:59
